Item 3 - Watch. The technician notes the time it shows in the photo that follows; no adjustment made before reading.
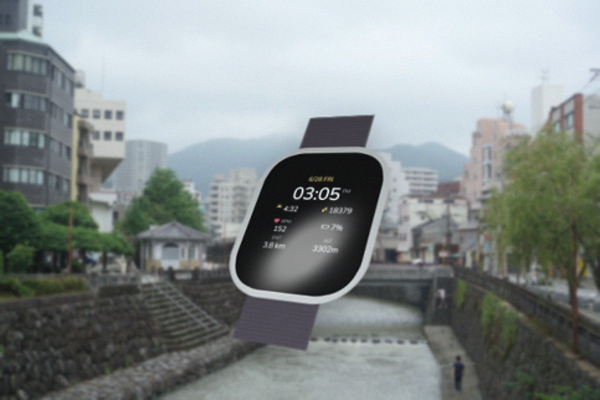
3:05
